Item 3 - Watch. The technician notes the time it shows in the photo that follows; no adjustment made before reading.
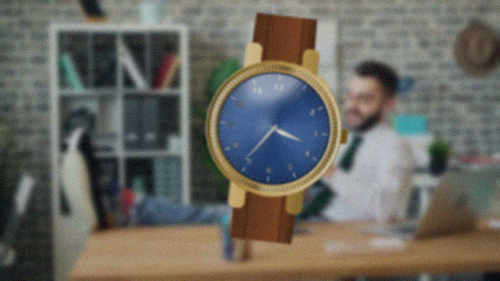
3:36
